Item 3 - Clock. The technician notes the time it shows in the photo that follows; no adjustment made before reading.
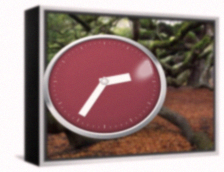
2:35
